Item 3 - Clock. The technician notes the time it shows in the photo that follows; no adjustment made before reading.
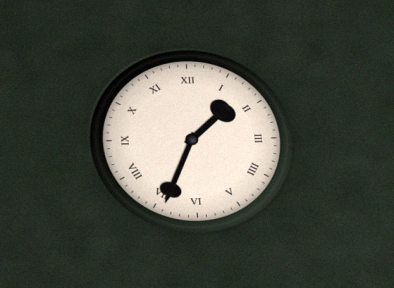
1:34
